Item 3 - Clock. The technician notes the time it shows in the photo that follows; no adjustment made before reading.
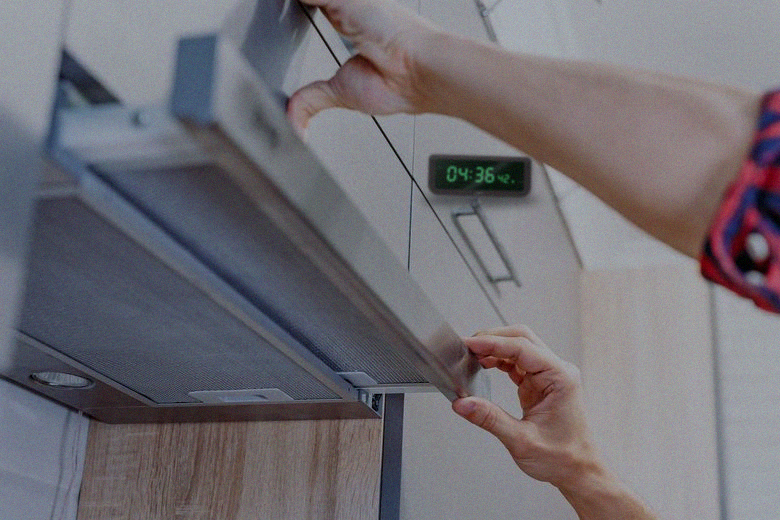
4:36
